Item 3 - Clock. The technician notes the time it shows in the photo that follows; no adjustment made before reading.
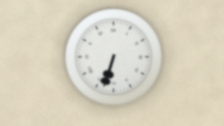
6:33
